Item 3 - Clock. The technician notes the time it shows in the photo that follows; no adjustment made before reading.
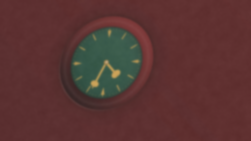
4:34
